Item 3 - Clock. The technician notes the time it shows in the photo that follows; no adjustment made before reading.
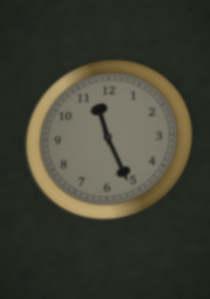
11:26
